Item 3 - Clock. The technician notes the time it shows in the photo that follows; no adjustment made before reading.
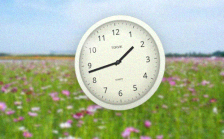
1:43
